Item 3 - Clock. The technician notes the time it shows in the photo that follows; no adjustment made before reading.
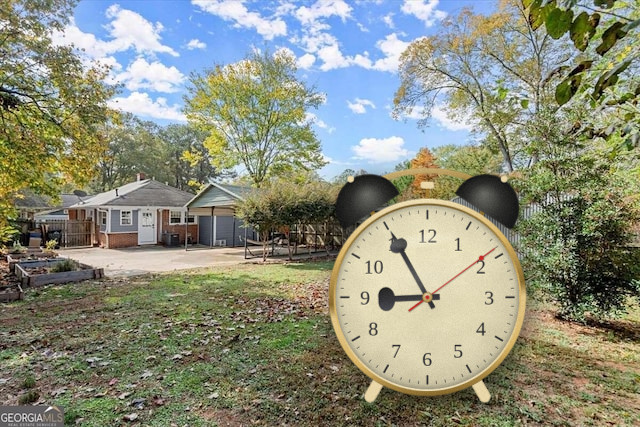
8:55:09
